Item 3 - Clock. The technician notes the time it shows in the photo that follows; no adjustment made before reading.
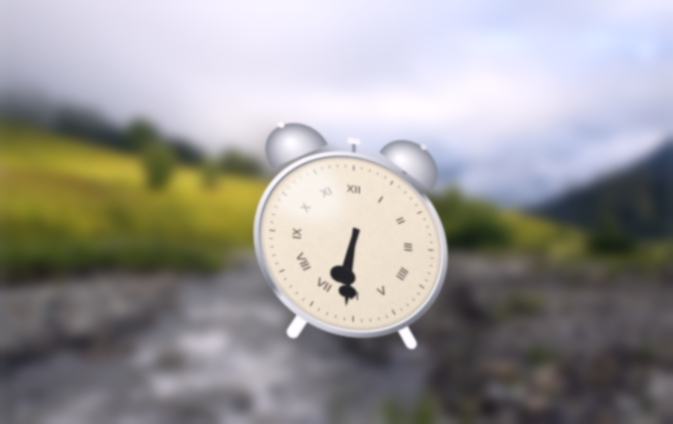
6:31
